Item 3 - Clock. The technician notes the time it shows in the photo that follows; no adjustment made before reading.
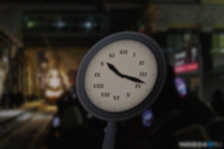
10:18
